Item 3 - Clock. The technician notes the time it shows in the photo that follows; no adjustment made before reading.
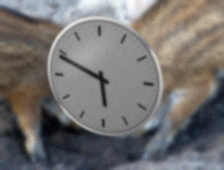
5:49
